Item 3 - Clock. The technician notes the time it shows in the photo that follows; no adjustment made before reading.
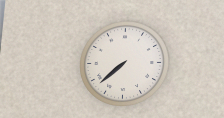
7:38
